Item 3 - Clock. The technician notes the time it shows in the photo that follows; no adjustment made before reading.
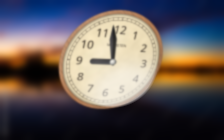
8:58
